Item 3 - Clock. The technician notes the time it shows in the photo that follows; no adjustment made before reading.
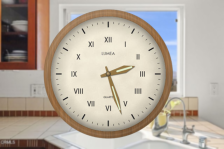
2:27
